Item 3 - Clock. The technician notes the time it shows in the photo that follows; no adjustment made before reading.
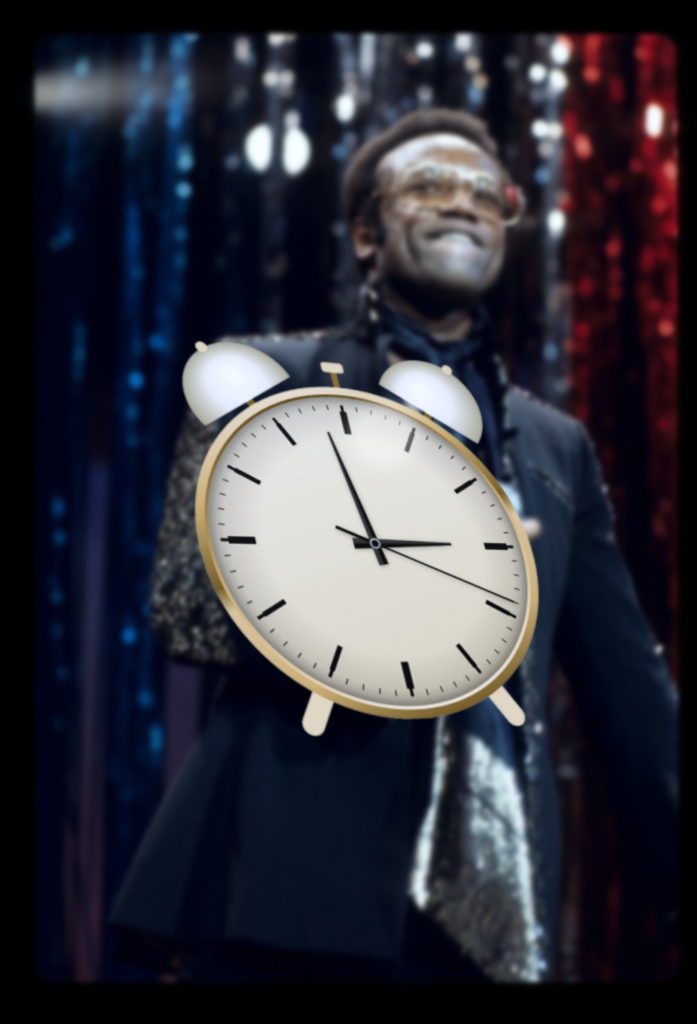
2:58:19
